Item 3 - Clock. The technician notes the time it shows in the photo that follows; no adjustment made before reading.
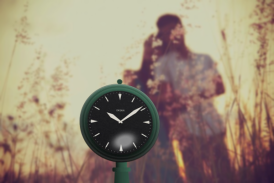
10:09
